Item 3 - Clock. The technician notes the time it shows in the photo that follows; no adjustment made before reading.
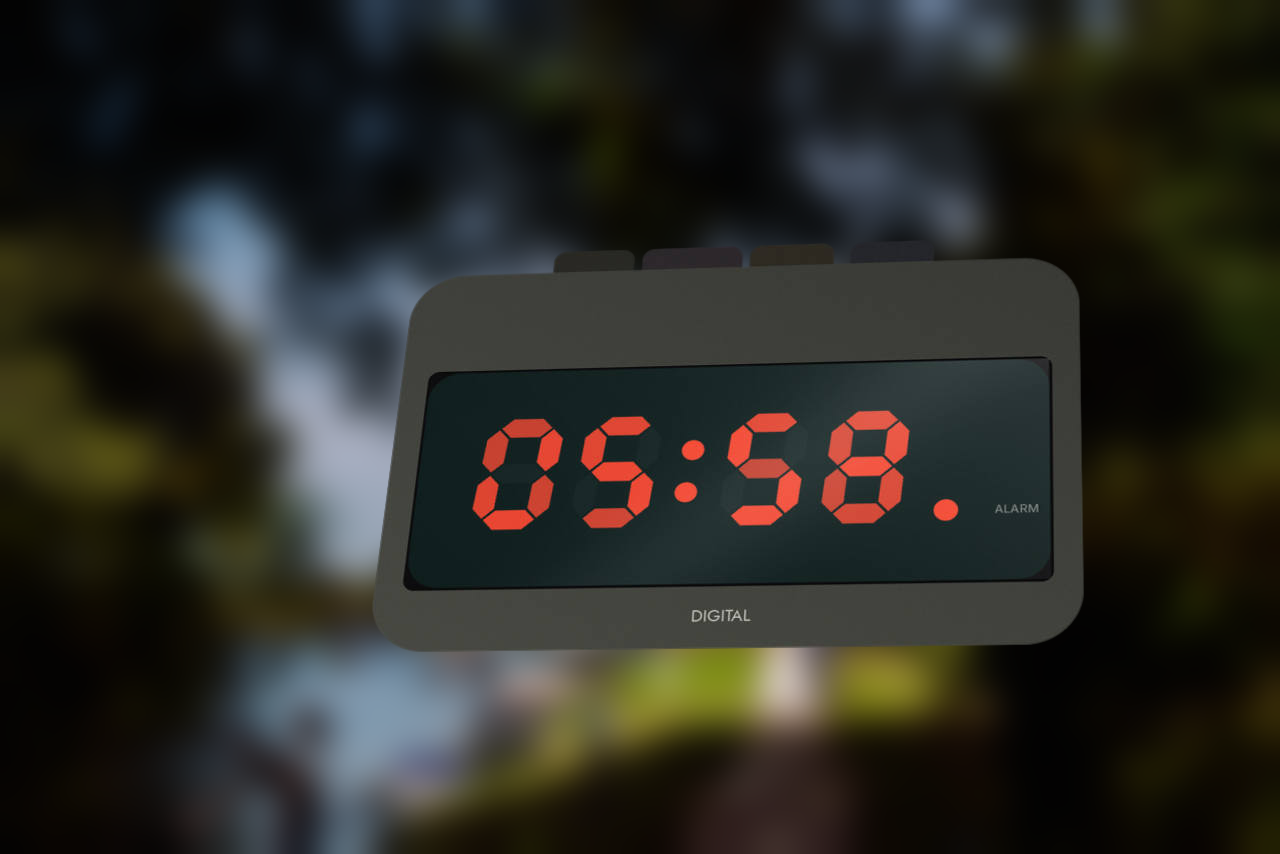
5:58
